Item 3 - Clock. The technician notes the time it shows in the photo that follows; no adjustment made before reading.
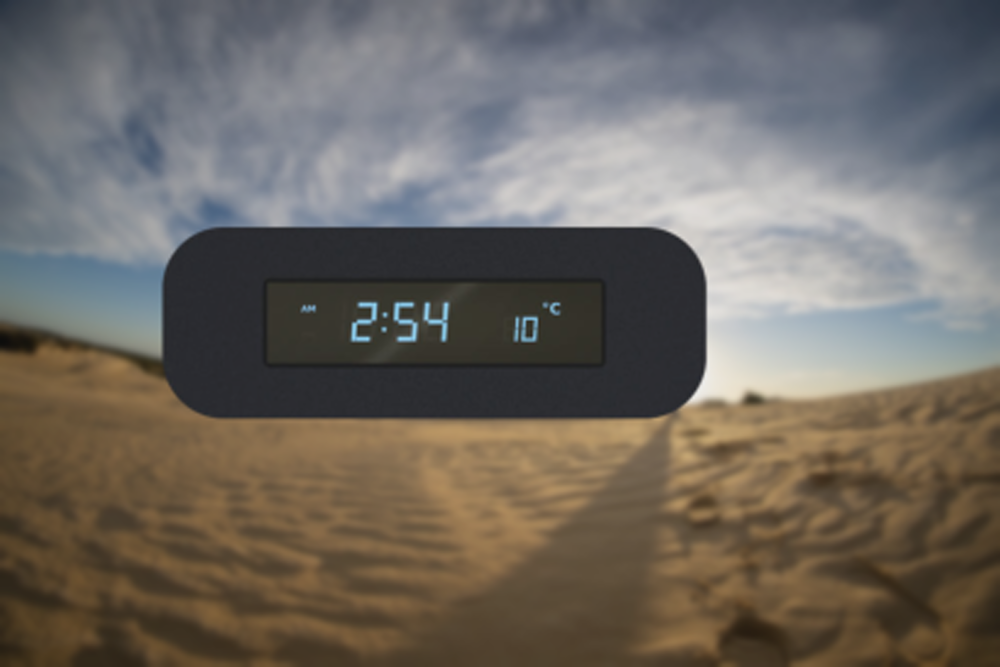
2:54
